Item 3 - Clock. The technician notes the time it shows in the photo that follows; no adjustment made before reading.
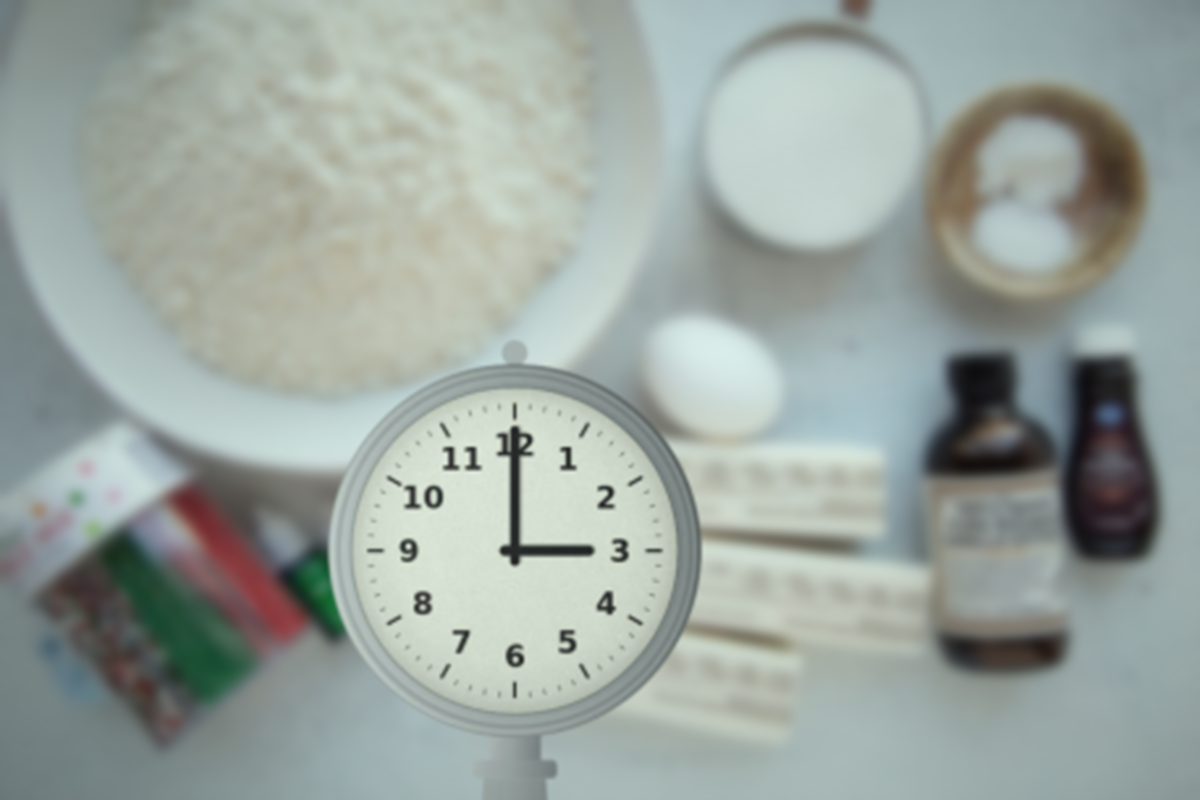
3:00
